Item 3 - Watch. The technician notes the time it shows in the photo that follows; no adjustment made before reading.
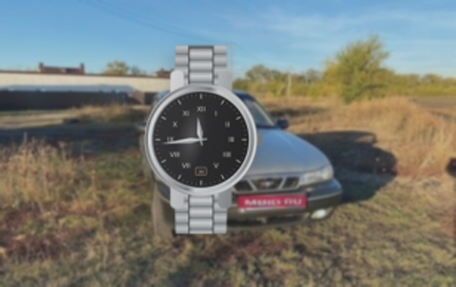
11:44
